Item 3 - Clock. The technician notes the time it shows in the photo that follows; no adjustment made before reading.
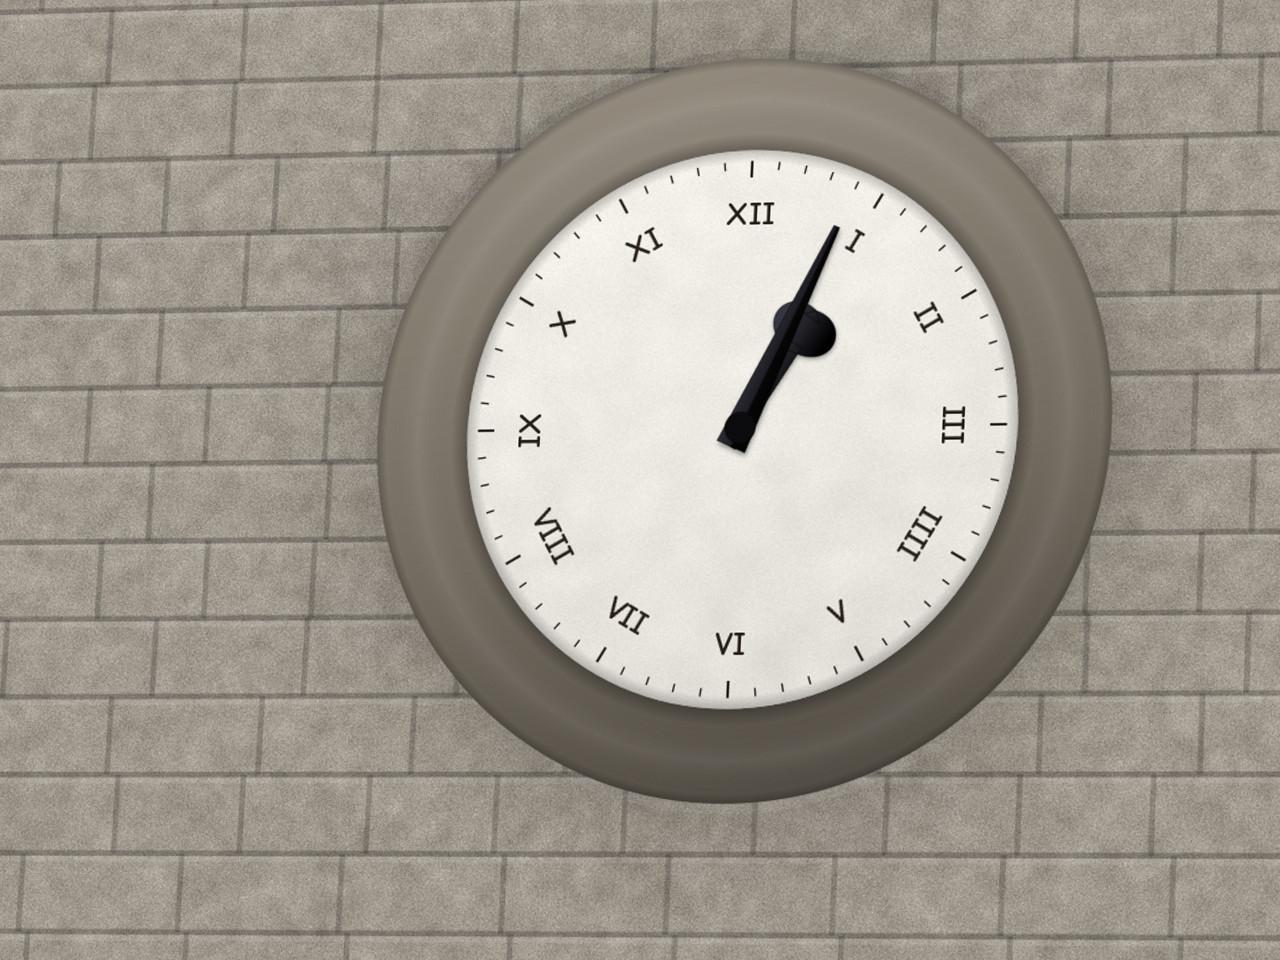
1:04
